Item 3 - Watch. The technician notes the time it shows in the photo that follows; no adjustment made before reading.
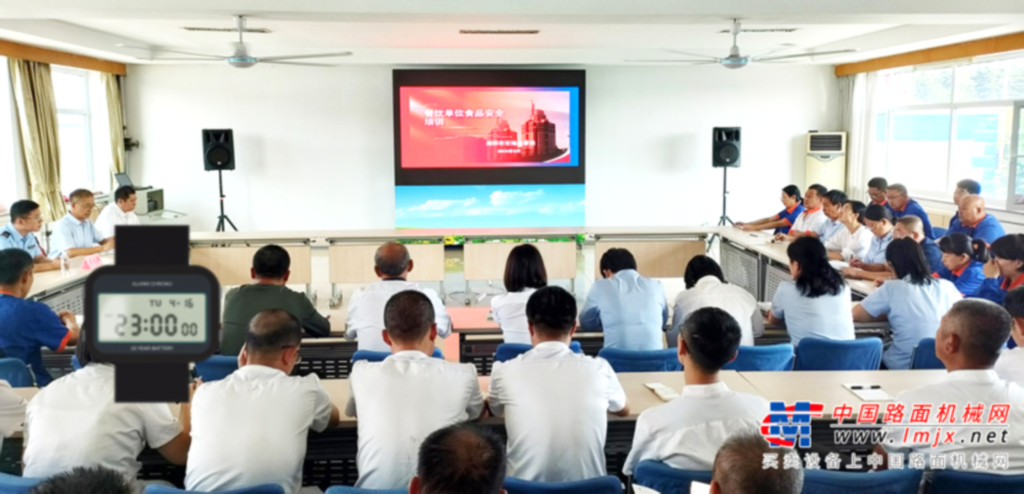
23:00:00
